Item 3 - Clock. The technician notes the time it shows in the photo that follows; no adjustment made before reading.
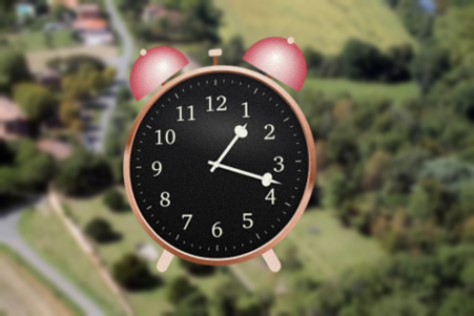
1:18
